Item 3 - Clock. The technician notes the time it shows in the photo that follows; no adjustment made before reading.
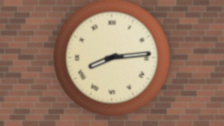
8:14
